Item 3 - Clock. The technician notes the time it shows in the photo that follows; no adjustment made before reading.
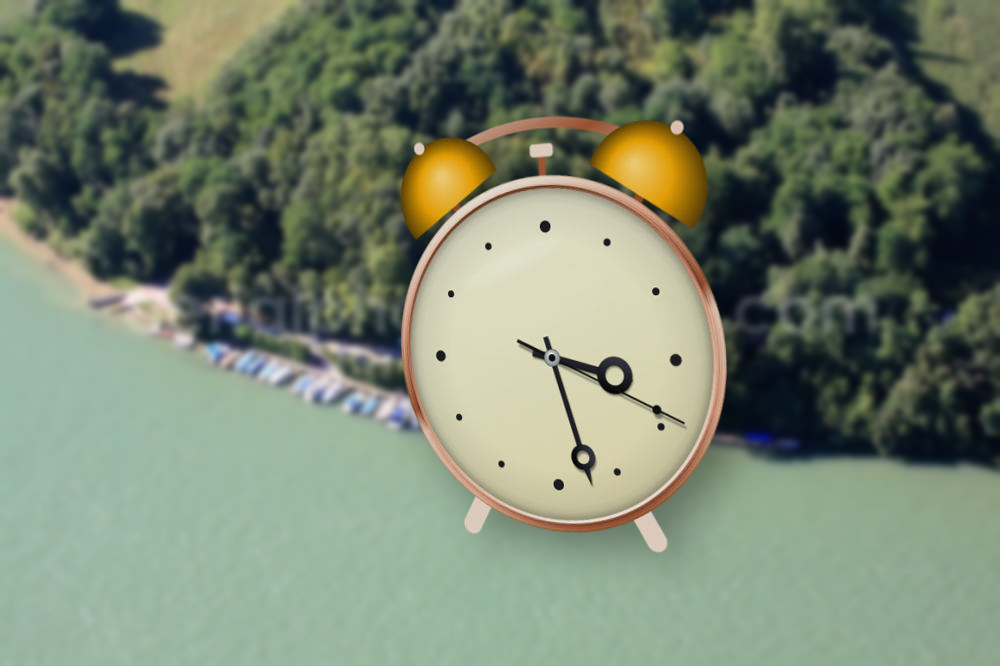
3:27:19
